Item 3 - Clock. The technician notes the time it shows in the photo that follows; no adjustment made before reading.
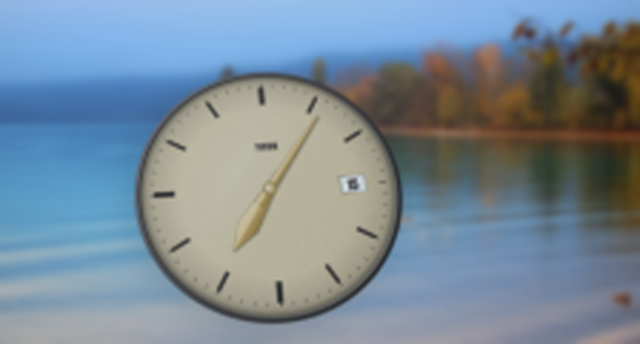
7:06
